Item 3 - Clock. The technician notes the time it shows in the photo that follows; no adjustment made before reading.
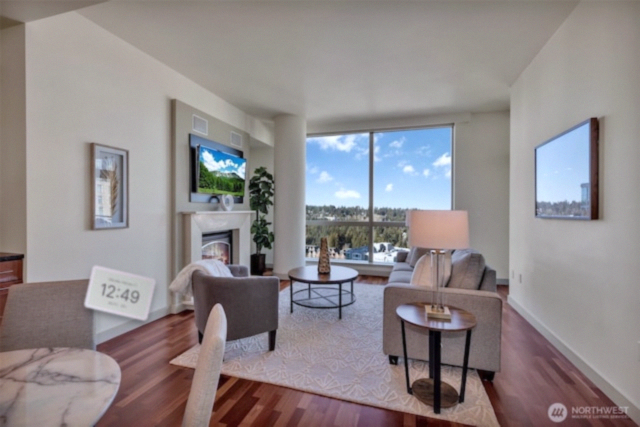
12:49
